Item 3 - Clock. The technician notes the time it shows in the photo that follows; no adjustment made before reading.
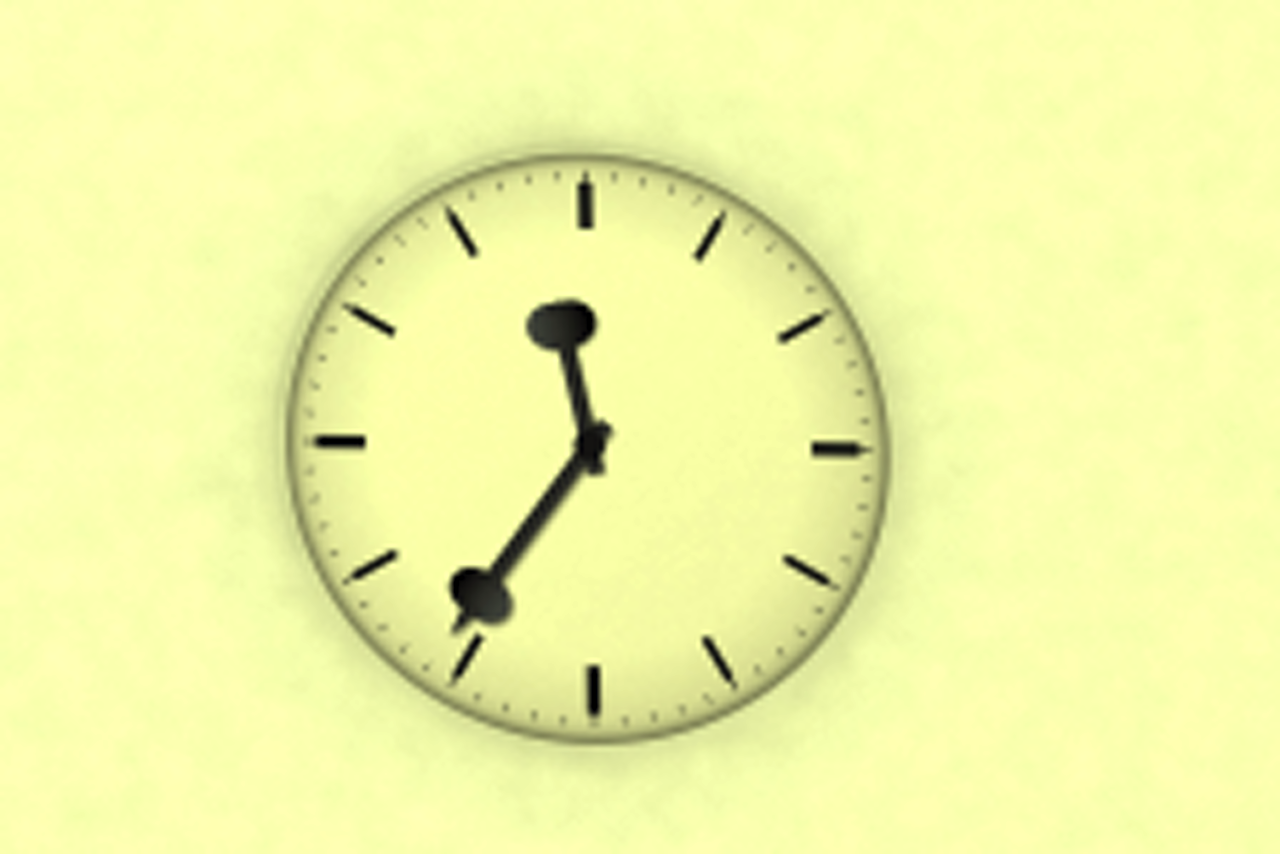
11:36
